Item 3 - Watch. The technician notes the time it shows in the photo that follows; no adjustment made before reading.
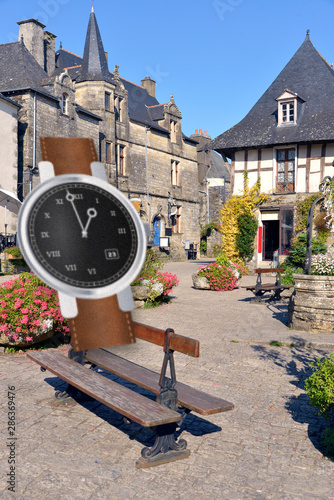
12:58
